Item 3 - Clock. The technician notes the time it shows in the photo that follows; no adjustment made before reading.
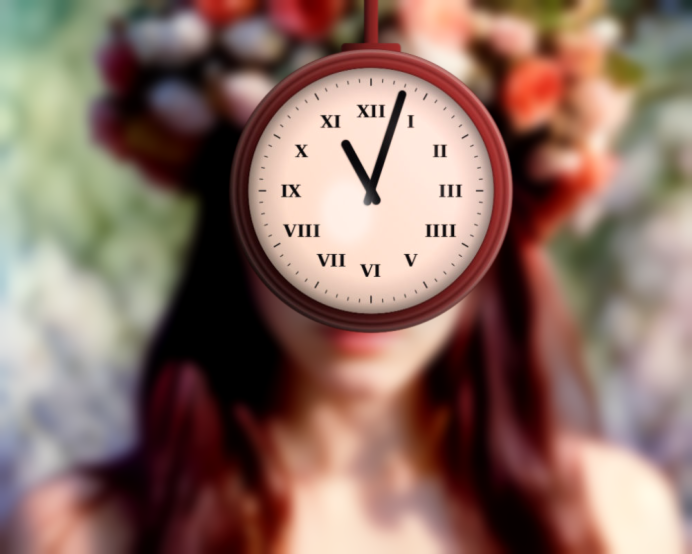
11:03
